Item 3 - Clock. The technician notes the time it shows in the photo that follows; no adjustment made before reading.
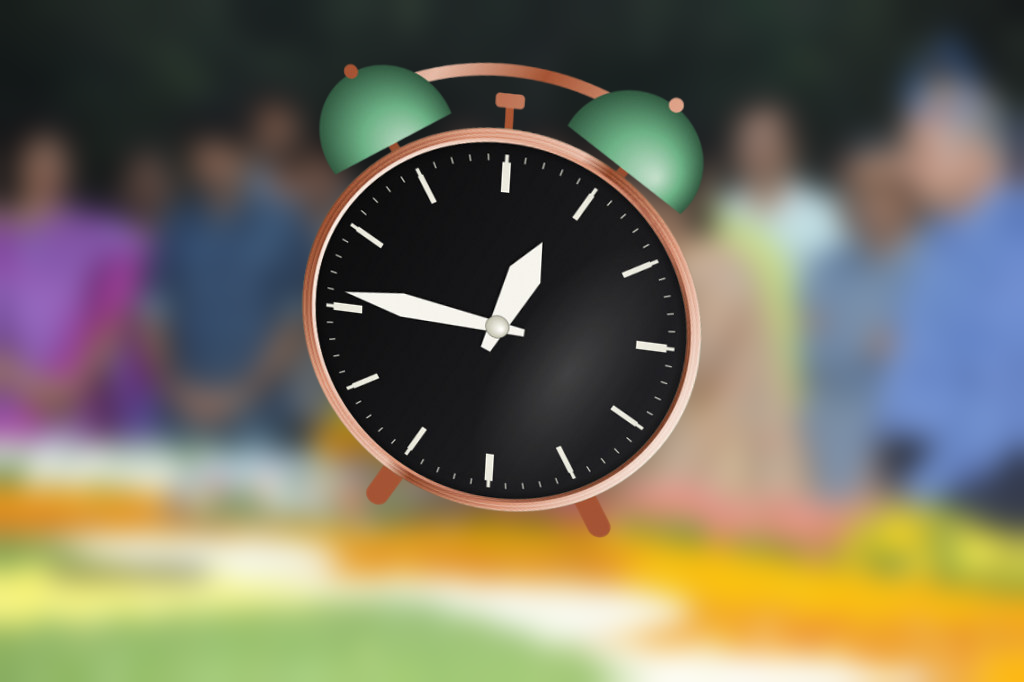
12:46
